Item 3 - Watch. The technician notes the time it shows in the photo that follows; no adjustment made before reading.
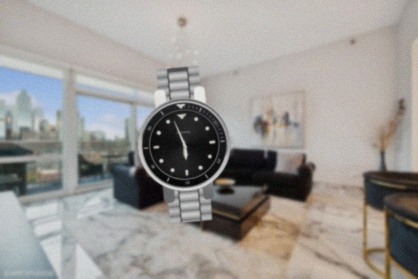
5:57
